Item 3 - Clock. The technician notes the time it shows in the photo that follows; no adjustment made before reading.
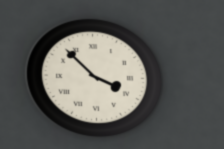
3:53
